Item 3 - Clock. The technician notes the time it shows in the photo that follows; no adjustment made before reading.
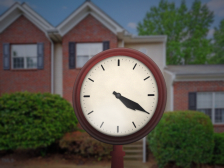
4:20
